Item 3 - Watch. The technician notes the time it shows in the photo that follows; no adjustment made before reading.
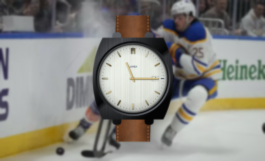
11:15
